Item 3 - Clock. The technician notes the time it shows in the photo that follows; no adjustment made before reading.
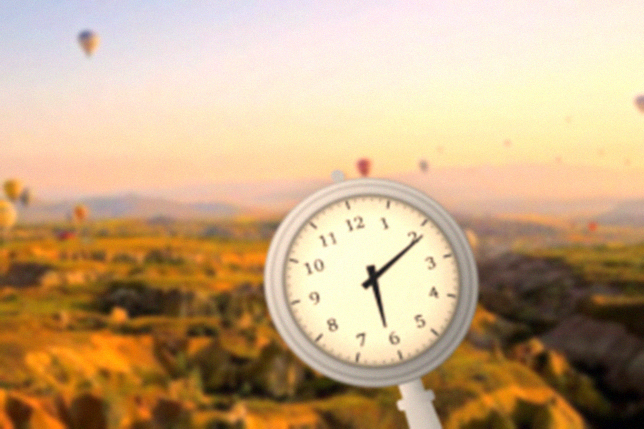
6:11
